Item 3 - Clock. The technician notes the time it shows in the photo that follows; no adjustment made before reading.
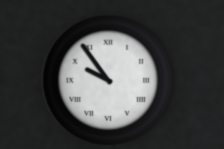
9:54
